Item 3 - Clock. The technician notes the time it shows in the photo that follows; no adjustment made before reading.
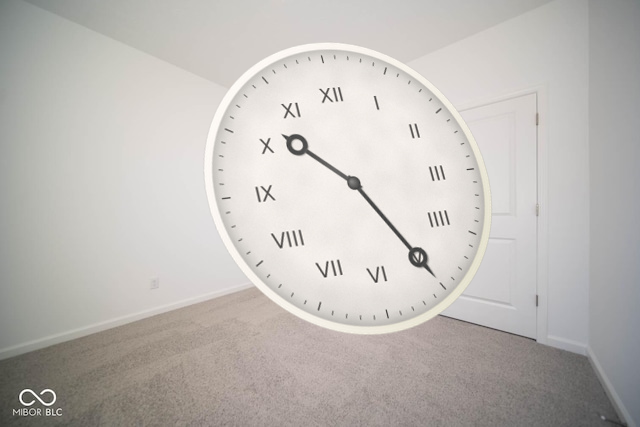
10:25
